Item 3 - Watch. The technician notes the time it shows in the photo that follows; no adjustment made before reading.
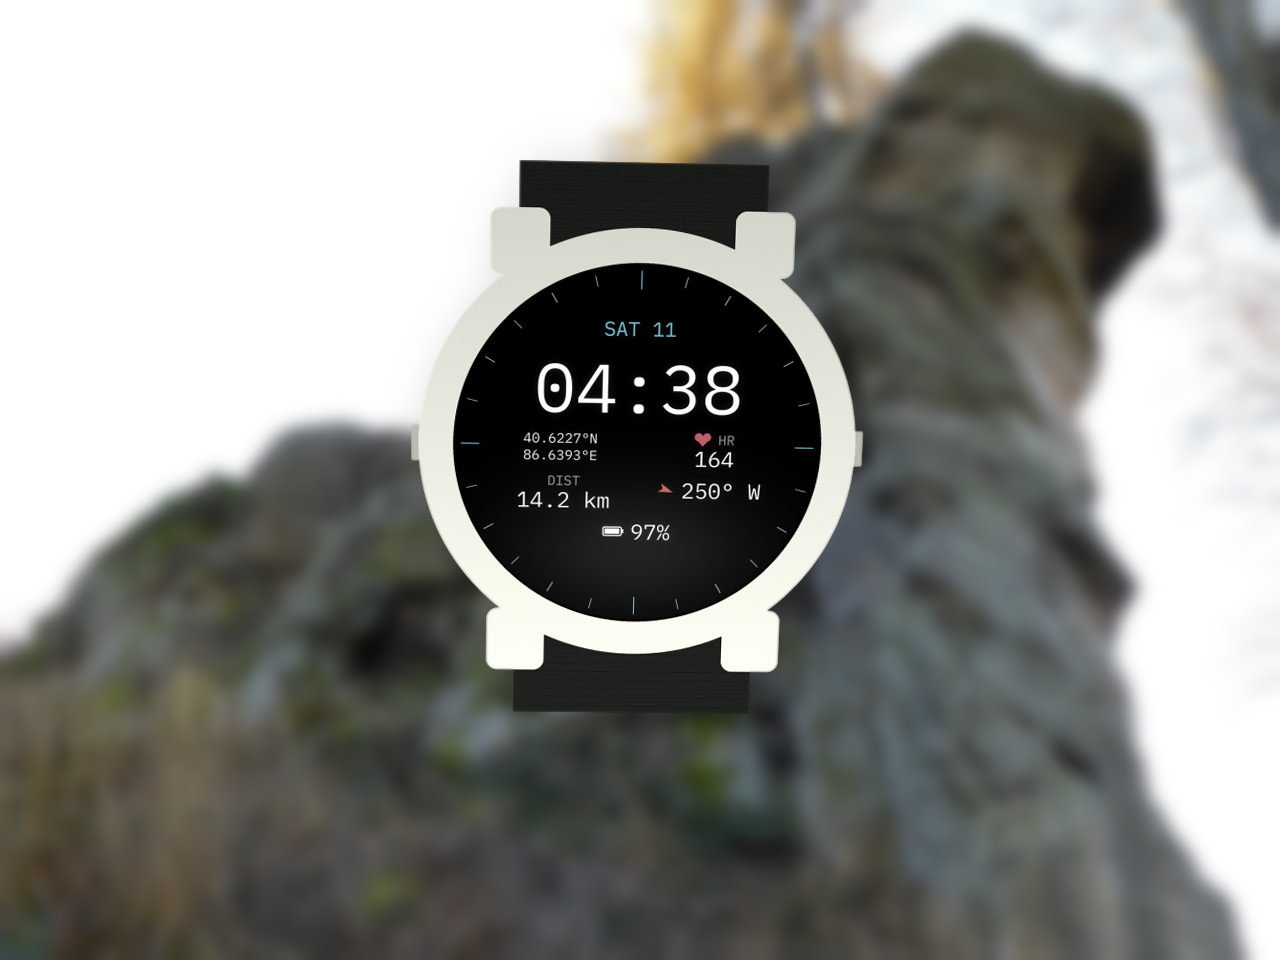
4:38
